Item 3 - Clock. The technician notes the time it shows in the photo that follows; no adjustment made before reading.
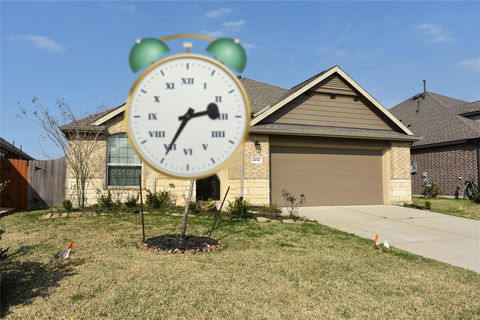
2:35
